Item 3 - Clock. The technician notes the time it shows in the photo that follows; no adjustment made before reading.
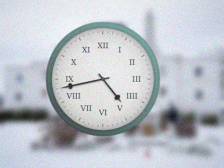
4:43
